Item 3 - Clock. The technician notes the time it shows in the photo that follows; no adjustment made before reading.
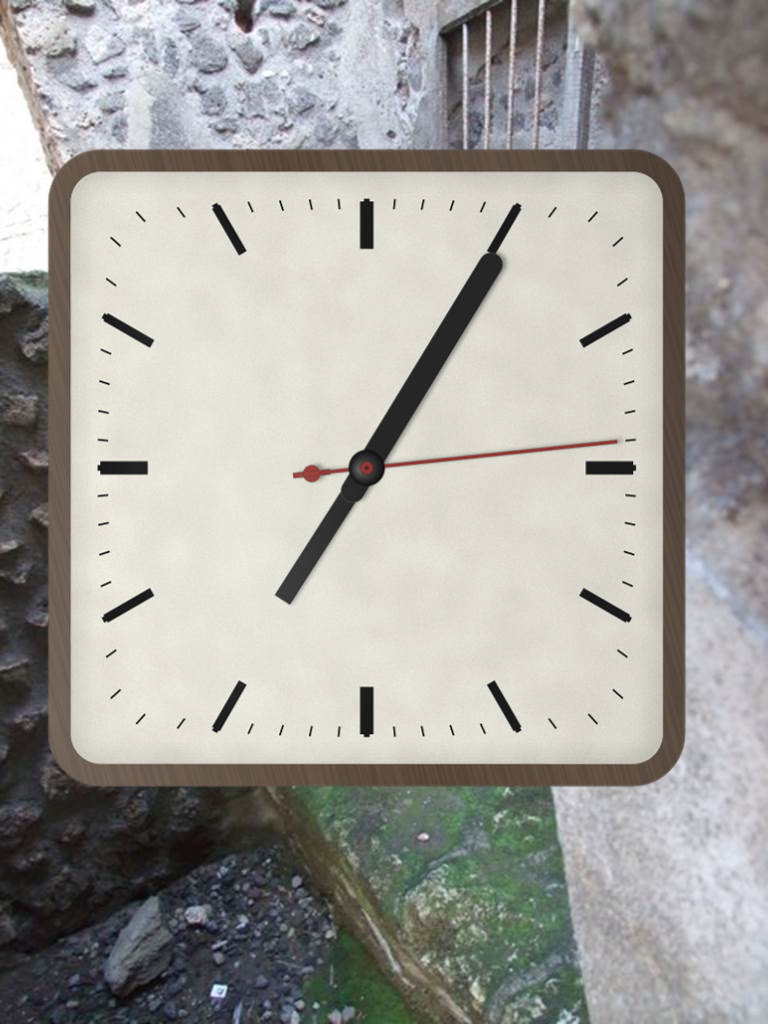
7:05:14
